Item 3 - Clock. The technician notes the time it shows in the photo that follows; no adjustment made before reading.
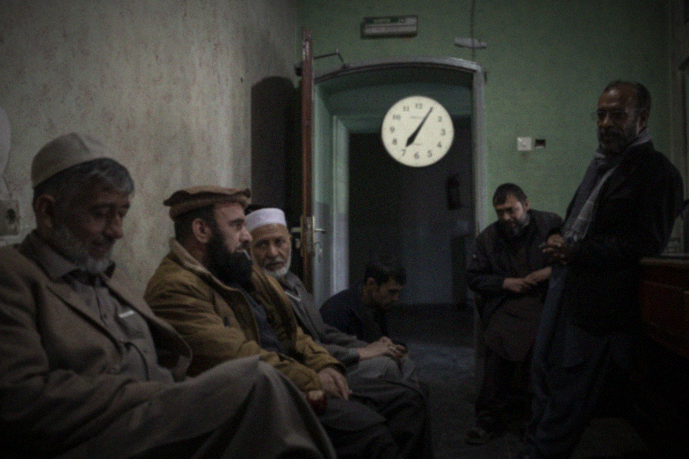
7:05
